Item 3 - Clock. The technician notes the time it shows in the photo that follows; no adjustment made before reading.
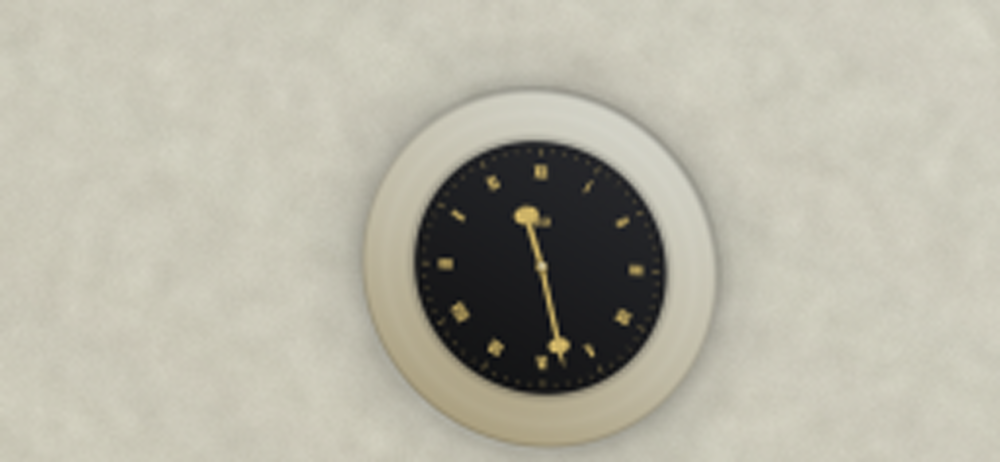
11:28
